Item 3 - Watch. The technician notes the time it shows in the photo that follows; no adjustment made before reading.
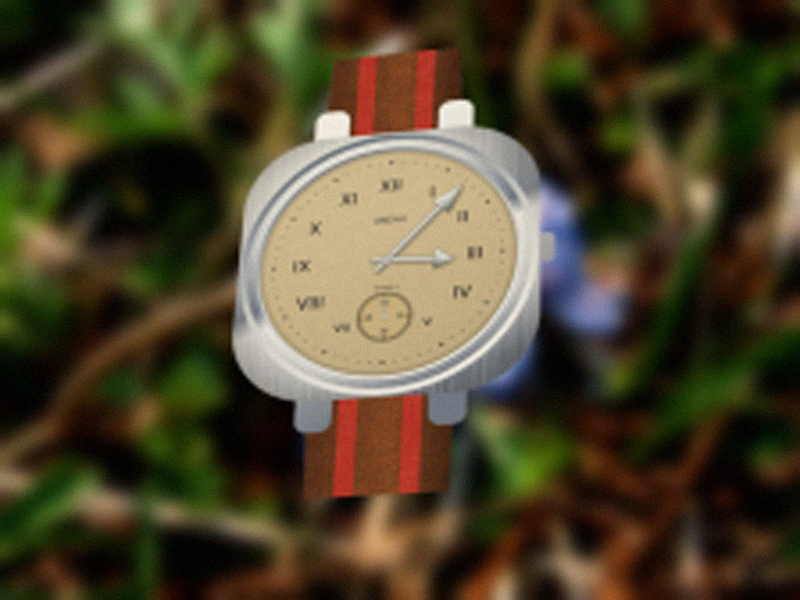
3:07
